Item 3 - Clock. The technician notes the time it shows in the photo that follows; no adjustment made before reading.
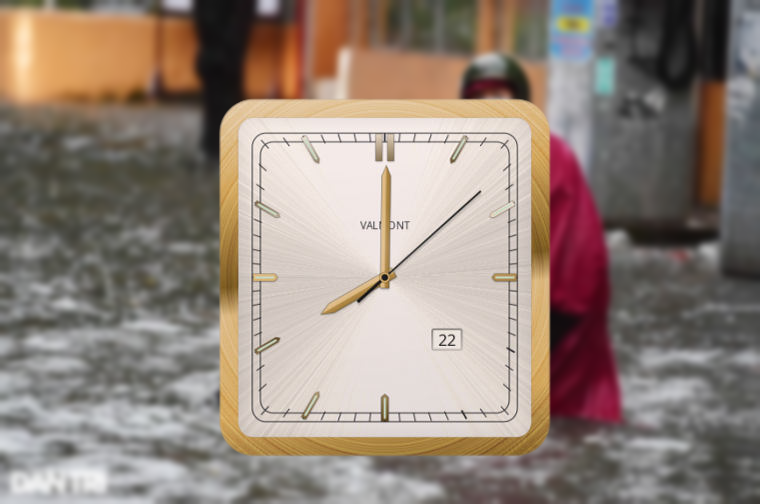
8:00:08
